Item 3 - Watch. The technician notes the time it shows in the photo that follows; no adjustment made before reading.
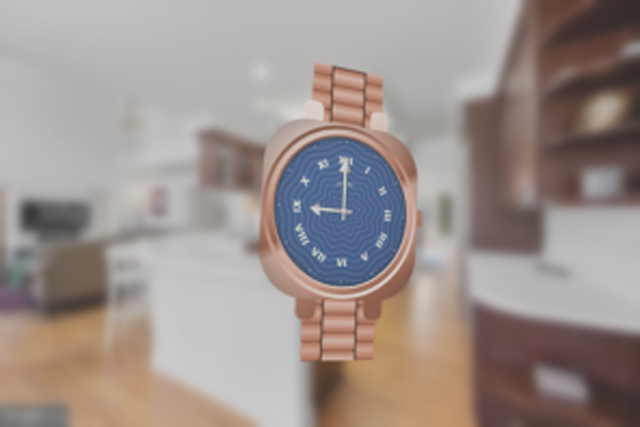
9:00
